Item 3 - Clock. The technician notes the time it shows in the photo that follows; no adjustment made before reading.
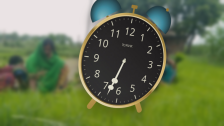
6:33
